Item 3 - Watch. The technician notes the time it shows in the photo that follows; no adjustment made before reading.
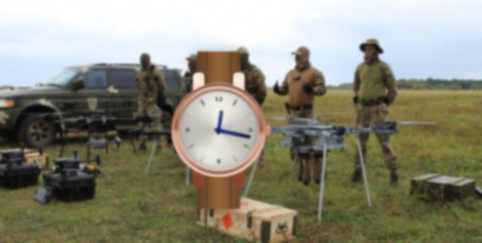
12:17
